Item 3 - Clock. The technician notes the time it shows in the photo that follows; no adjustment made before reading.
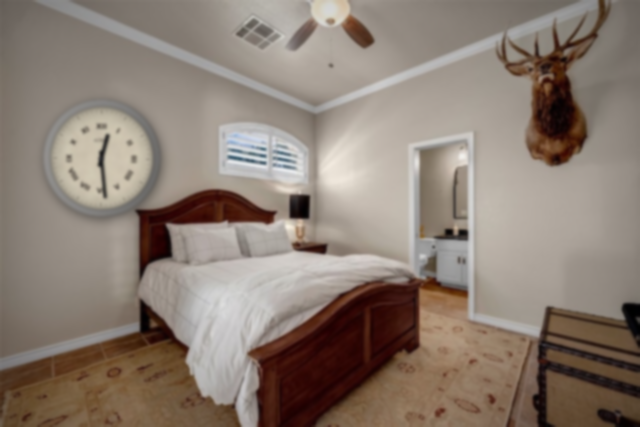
12:29
